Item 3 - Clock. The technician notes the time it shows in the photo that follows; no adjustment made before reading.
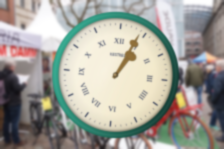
1:04
